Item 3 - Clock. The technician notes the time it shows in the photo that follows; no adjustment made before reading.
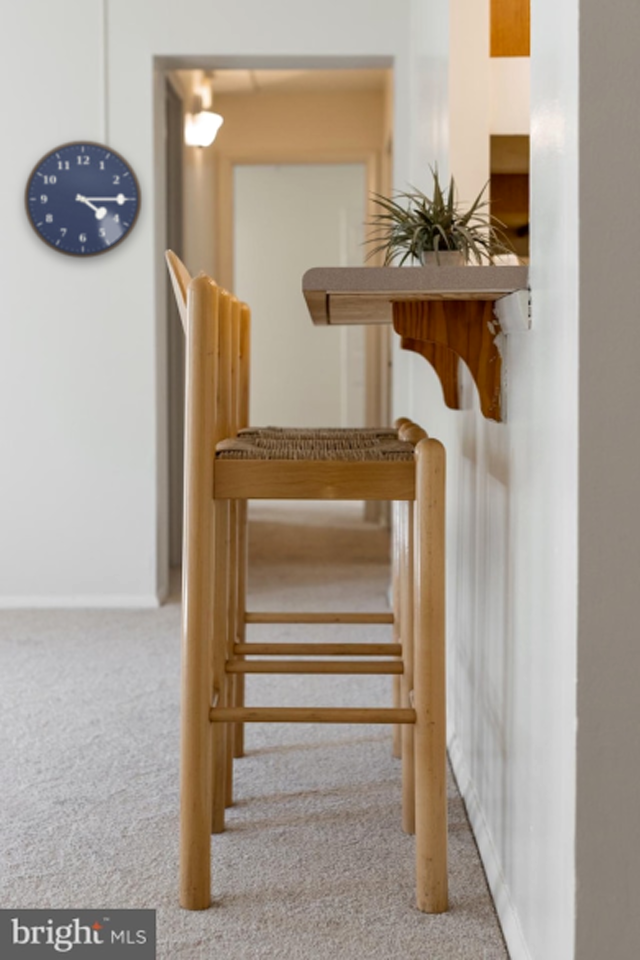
4:15
